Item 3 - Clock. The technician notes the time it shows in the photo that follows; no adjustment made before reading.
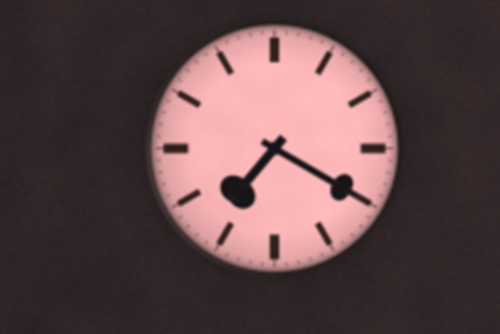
7:20
